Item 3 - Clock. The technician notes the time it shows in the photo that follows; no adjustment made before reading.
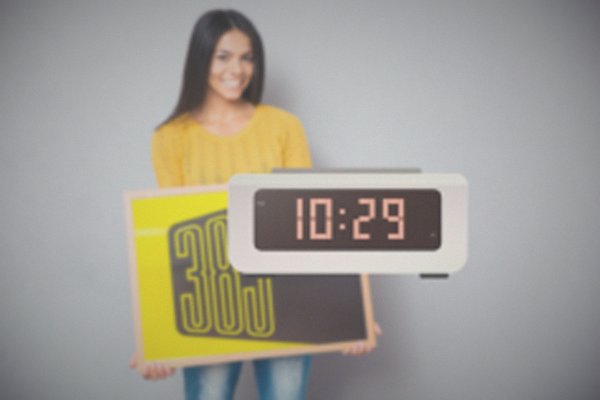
10:29
